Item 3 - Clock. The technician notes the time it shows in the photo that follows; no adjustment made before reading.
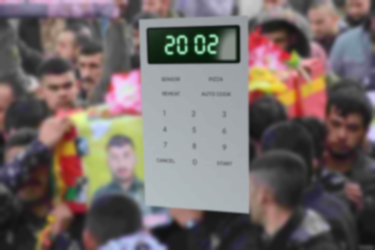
20:02
